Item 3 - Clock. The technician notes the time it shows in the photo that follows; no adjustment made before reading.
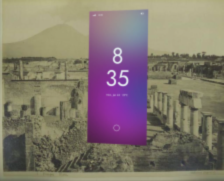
8:35
